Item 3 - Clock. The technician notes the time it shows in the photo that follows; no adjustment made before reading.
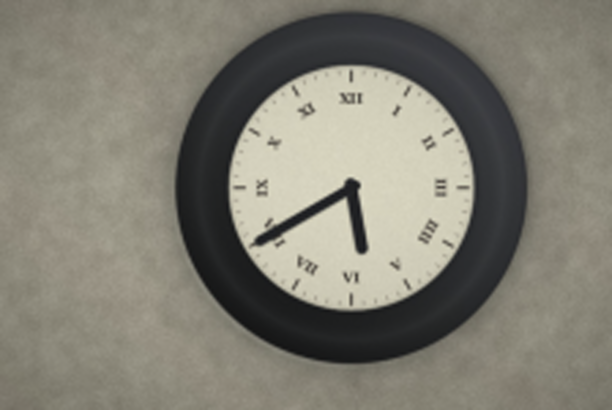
5:40
